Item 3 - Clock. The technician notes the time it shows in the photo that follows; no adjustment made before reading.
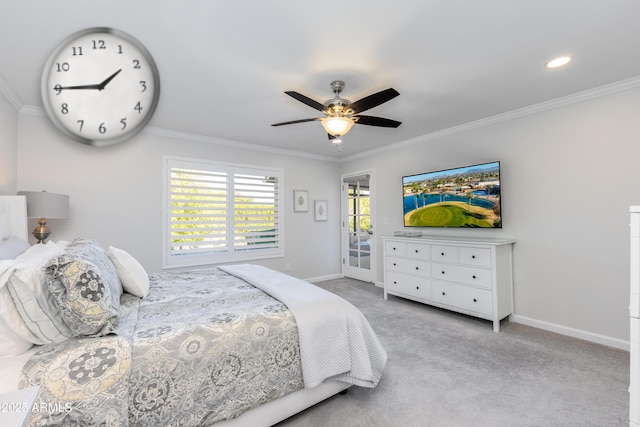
1:45
